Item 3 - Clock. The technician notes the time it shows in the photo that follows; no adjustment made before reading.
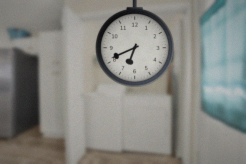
6:41
